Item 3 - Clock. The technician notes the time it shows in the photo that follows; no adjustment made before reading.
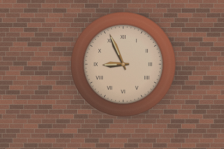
8:56
